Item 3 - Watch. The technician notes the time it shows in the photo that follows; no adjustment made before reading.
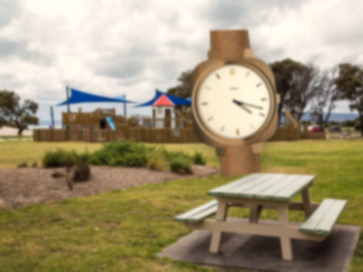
4:18
